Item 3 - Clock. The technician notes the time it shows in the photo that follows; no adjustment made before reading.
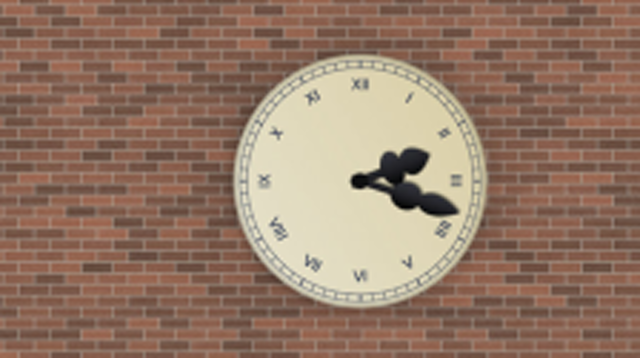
2:18
